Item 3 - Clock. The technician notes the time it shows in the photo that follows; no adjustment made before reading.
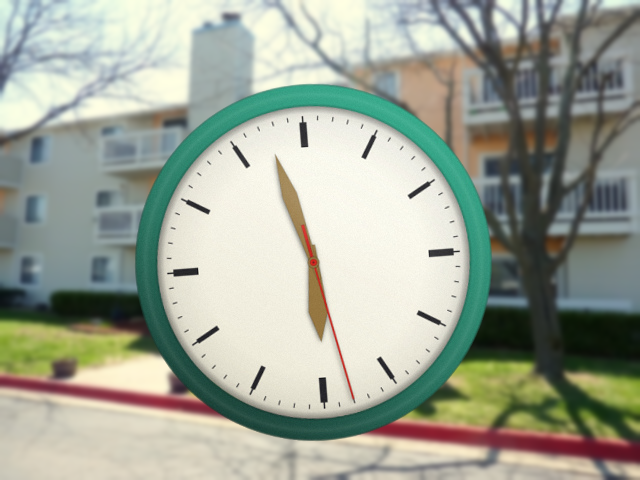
5:57:28
